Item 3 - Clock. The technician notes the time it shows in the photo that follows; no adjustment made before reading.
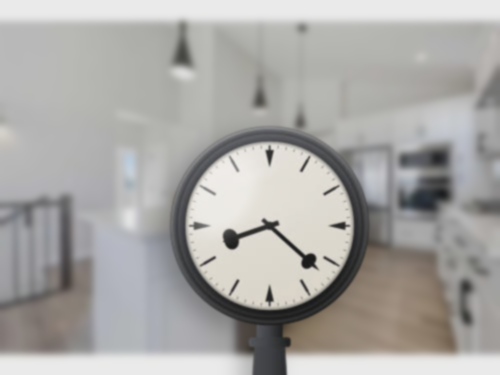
8:22
